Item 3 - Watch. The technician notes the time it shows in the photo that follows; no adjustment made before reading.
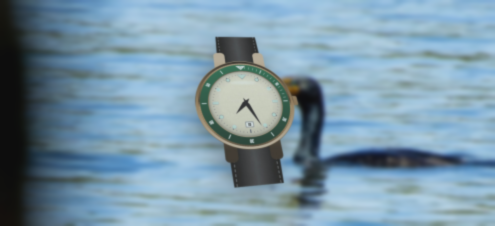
7:26
